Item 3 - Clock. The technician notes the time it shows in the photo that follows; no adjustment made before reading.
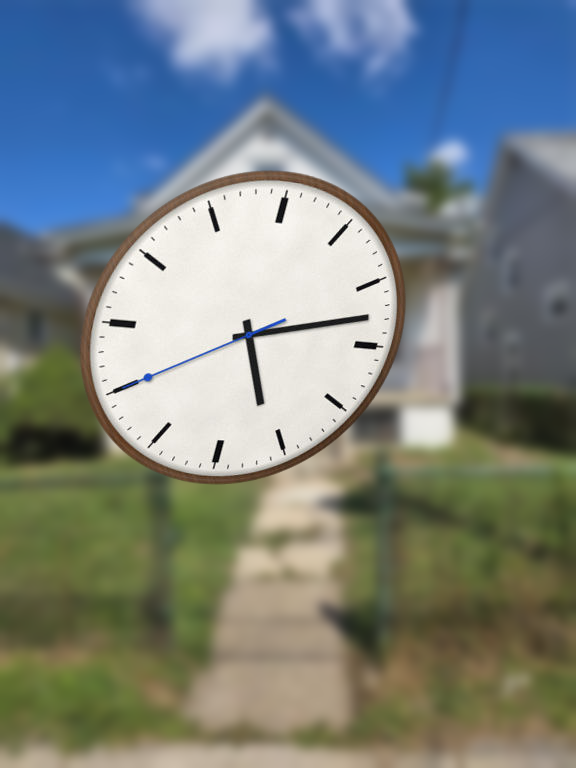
5:12:40
